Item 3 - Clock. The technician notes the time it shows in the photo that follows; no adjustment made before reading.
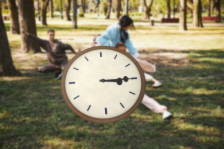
3:15
